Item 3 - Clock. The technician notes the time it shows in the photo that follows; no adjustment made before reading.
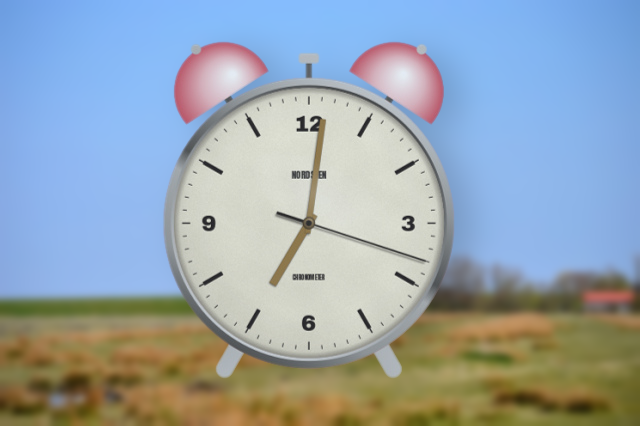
7:01:18
